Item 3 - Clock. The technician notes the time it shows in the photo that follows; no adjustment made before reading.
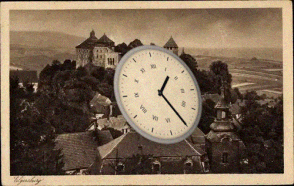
1:25
